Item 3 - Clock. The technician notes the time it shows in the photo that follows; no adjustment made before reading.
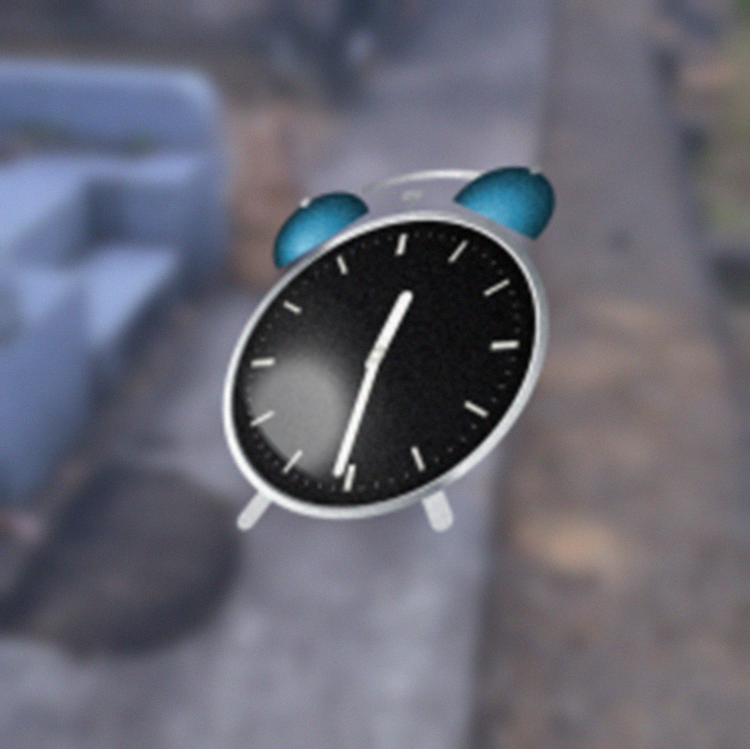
12:31
